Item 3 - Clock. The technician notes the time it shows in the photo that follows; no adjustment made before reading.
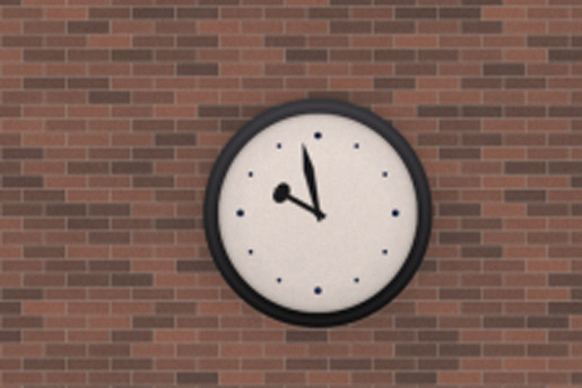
9:58
